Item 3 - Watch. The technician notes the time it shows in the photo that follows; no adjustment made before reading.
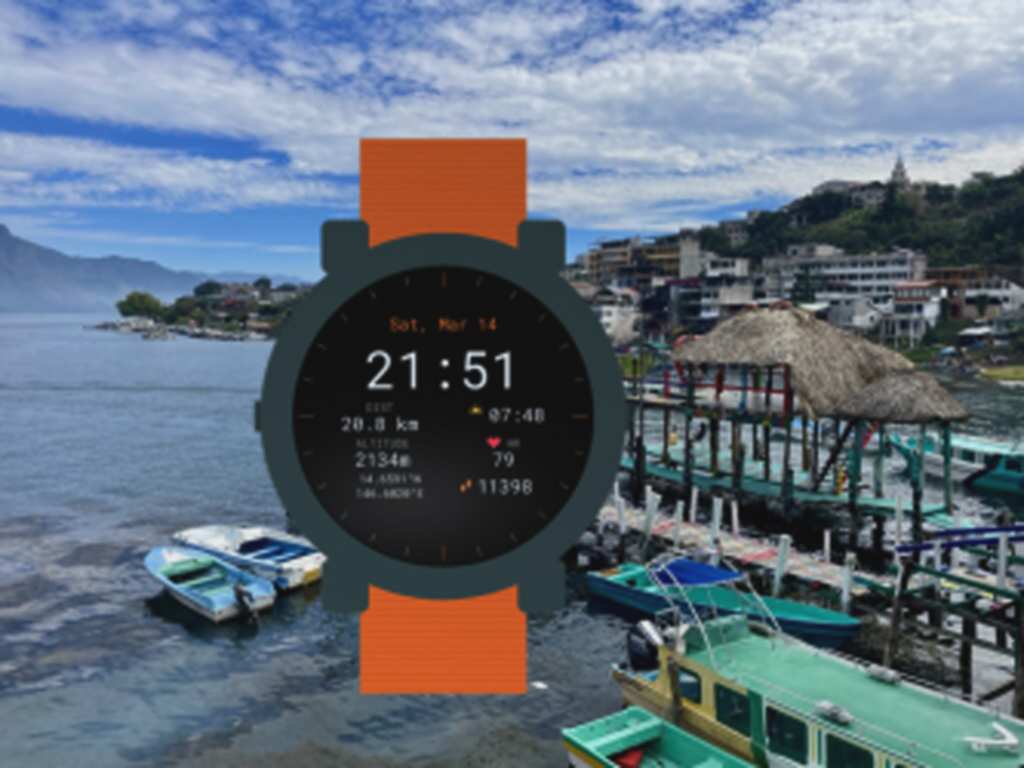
21:51
